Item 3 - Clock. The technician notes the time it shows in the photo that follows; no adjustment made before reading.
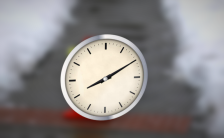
8:10
